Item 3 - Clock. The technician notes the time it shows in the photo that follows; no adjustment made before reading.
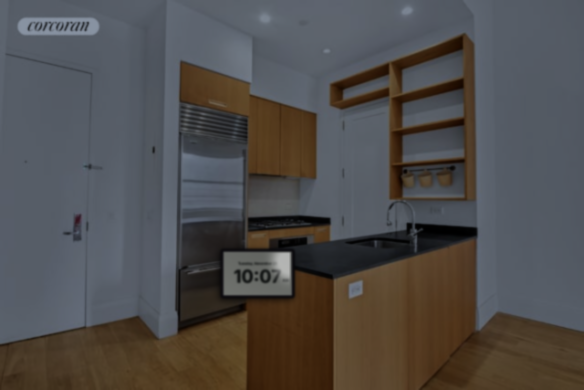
10:07
